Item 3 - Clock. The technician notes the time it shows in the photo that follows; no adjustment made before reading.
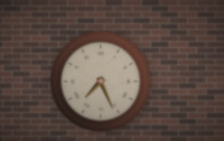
7:26
